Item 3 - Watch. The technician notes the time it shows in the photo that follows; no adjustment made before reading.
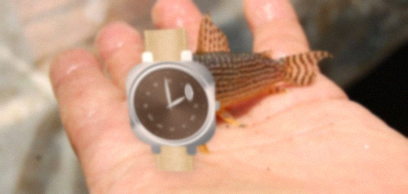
1:59
